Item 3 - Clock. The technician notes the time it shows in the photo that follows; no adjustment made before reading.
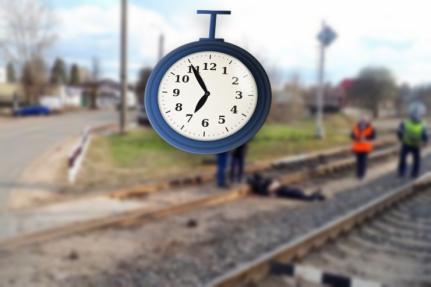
6:55
